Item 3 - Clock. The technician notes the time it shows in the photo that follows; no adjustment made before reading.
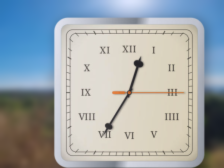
12:35:15
